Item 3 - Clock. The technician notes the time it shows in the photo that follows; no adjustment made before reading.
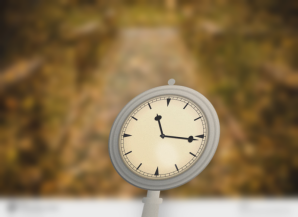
11:16
